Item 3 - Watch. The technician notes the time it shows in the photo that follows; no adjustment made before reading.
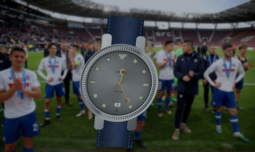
12:25
